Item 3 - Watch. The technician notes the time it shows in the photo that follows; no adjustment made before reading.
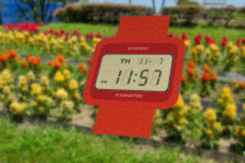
11:57
